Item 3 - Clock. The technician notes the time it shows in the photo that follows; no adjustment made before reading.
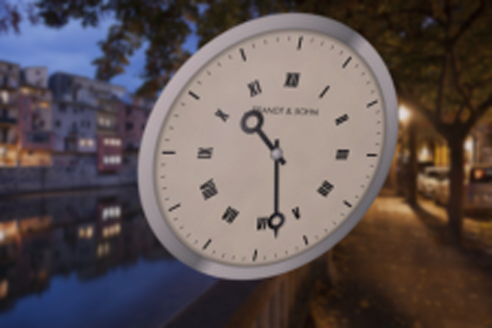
10:28
